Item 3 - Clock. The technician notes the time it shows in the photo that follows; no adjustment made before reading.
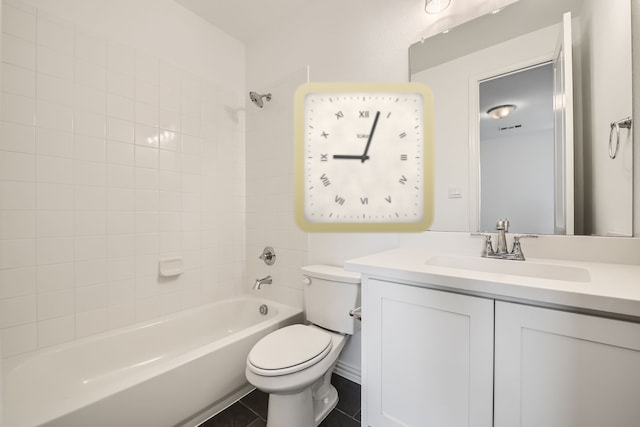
9:03
